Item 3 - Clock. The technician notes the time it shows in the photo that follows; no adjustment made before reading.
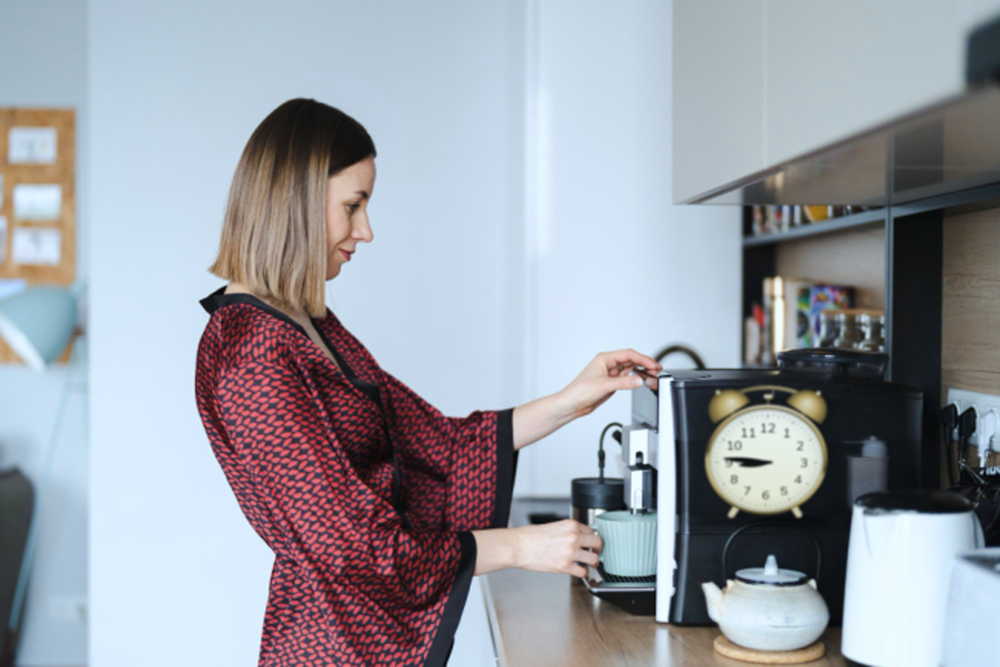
8:46
